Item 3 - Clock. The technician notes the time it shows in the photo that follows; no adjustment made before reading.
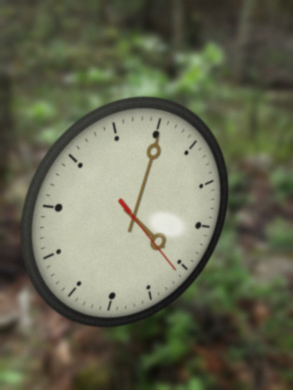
4:00:21
